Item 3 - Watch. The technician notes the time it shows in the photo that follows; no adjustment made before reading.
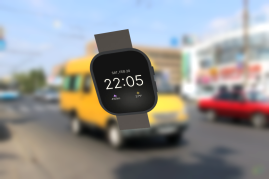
22:05
